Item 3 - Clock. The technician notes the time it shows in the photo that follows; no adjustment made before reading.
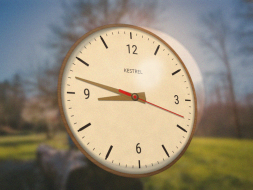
8:47:18
